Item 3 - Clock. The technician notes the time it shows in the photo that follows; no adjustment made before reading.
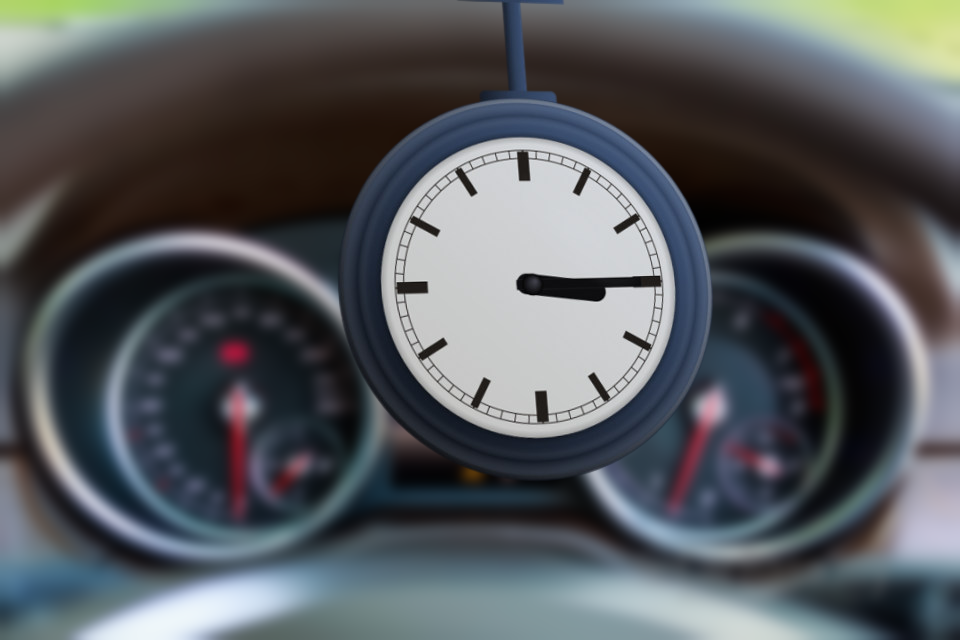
3:15
